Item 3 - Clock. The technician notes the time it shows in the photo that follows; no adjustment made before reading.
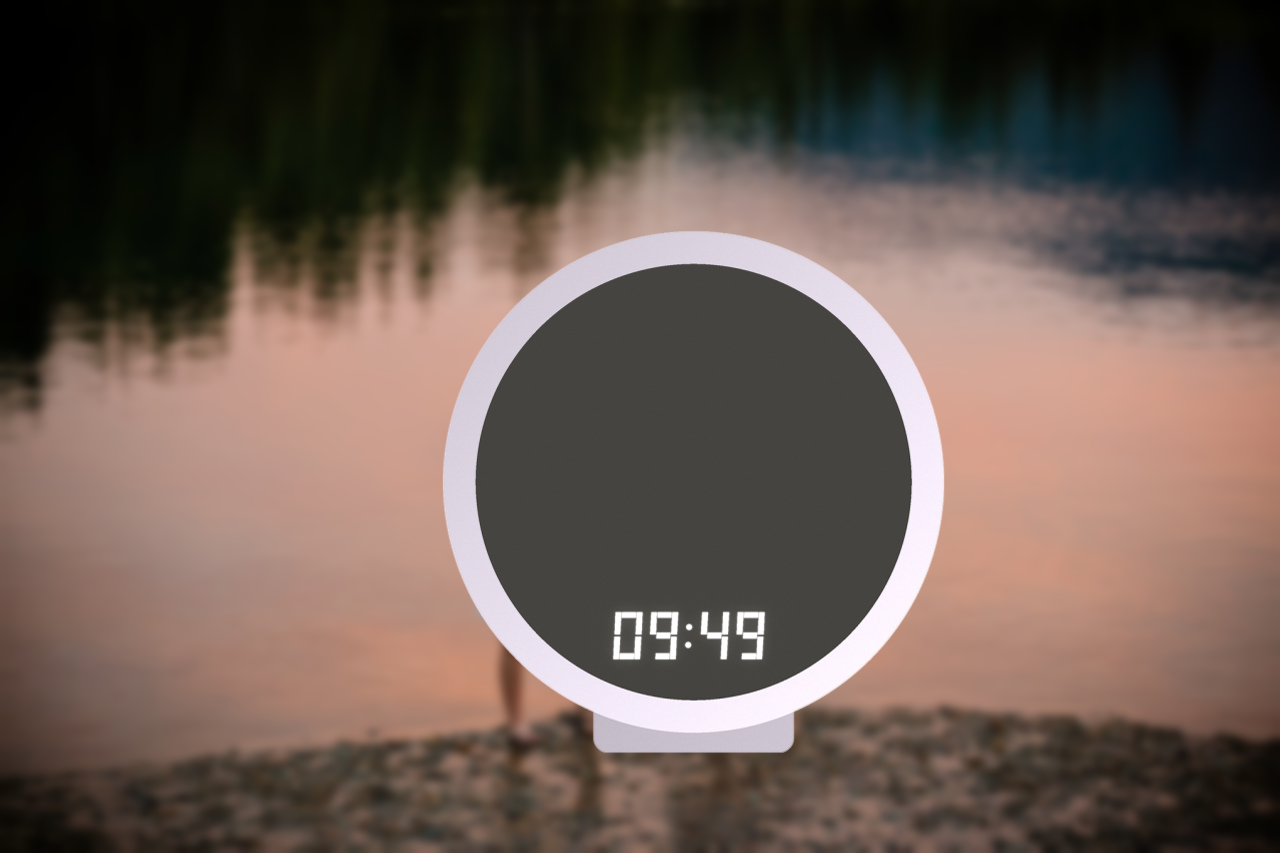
9:49
